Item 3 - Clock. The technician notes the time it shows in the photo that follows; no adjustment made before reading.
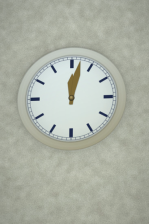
12:02
